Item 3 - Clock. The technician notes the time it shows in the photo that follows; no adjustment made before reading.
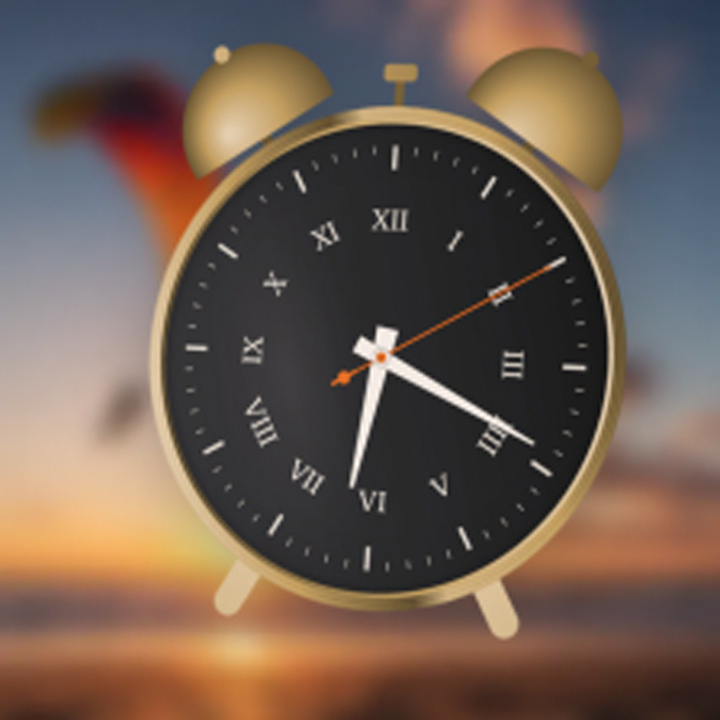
6:19:10
